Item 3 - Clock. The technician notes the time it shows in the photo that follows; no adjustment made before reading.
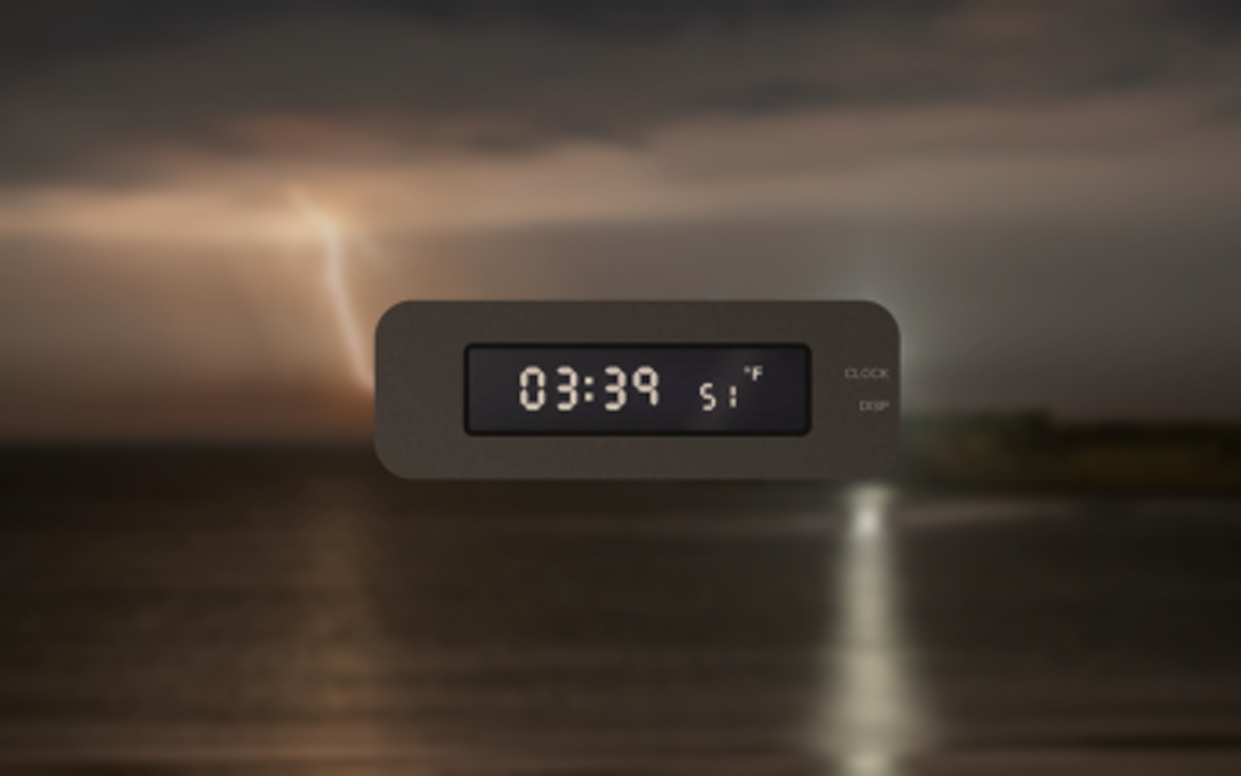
3:39
